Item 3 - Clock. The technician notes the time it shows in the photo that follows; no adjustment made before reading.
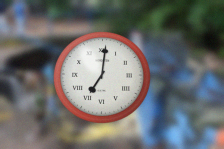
7:01
